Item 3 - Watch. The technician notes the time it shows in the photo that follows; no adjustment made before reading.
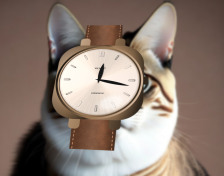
12:17
